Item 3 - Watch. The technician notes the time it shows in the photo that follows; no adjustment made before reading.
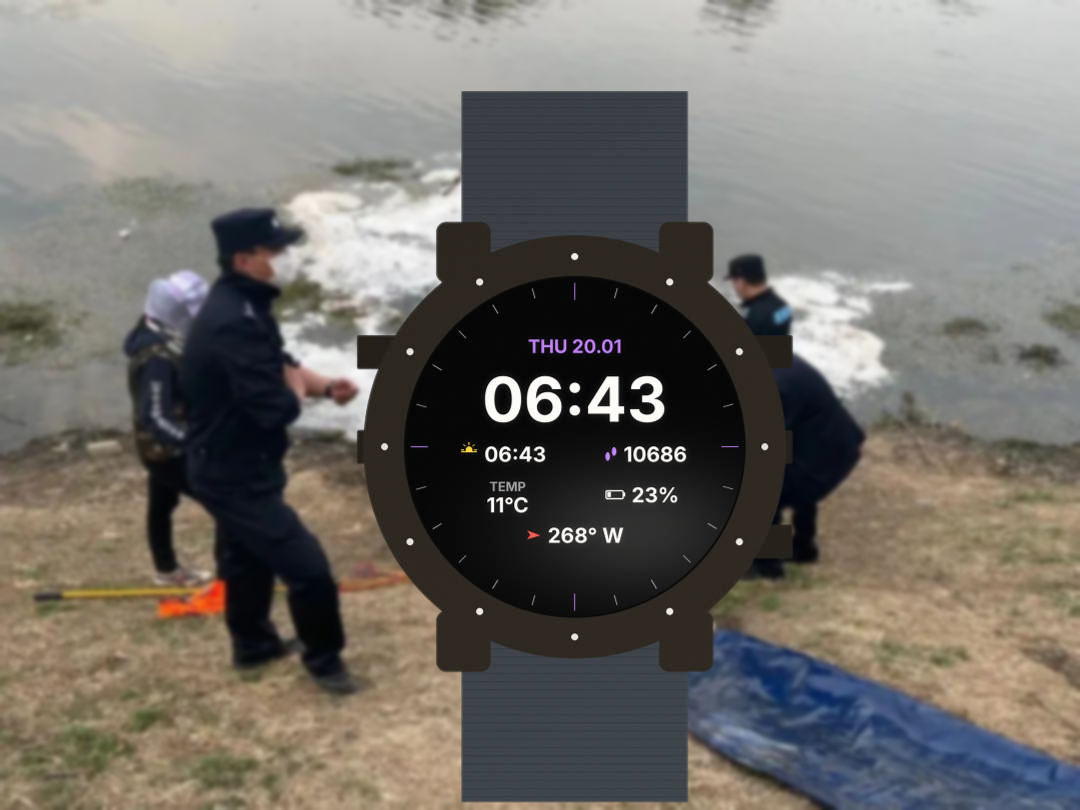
6:43
